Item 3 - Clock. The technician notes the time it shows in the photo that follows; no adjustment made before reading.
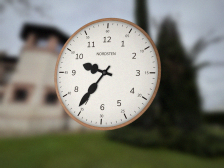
9:36
